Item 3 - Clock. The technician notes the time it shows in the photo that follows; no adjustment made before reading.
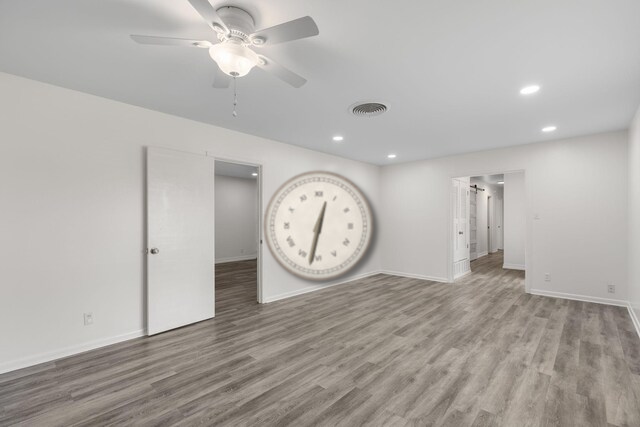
12:32
